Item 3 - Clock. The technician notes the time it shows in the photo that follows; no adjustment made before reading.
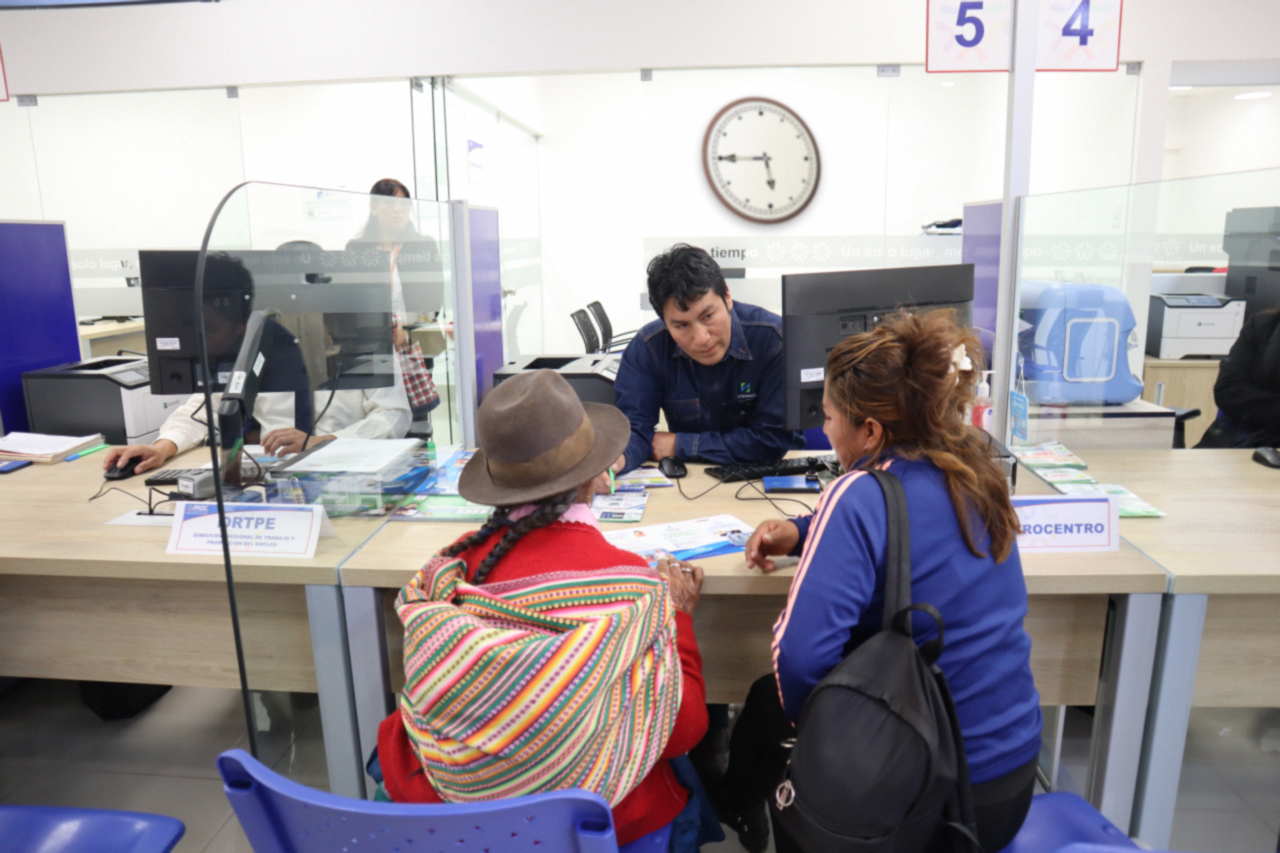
5:45
